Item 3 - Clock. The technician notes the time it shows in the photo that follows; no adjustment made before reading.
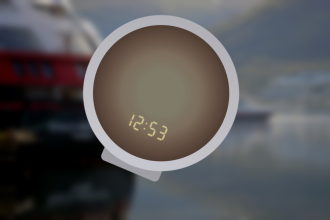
12:53
